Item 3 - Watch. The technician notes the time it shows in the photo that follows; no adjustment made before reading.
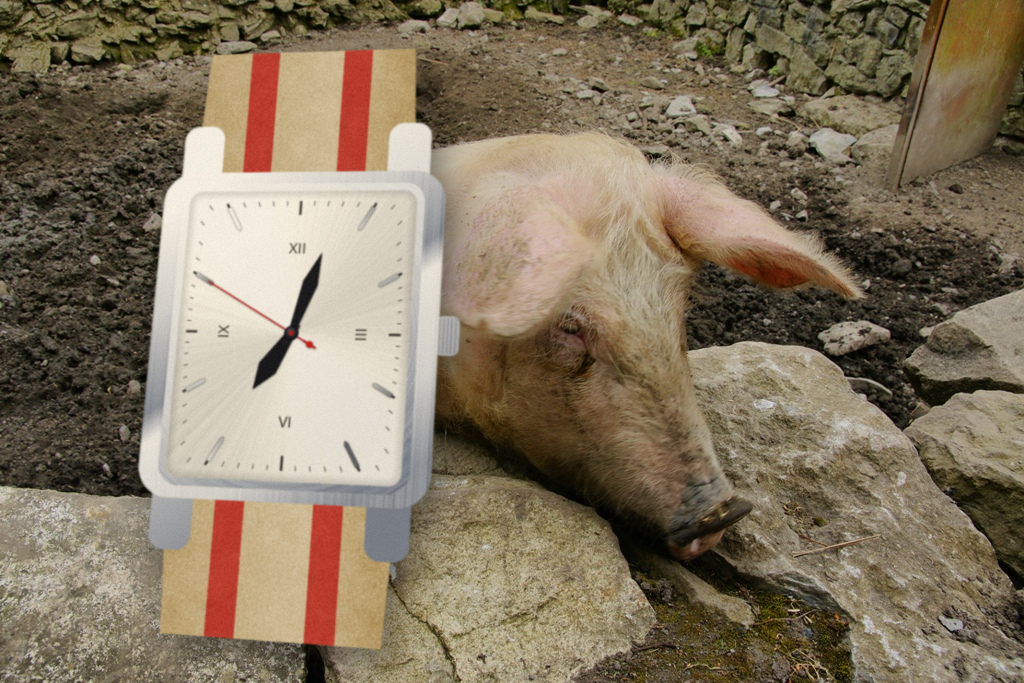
7:02:50
